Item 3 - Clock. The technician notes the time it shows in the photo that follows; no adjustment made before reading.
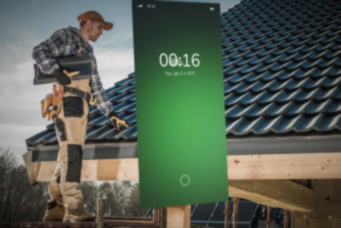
0:16
